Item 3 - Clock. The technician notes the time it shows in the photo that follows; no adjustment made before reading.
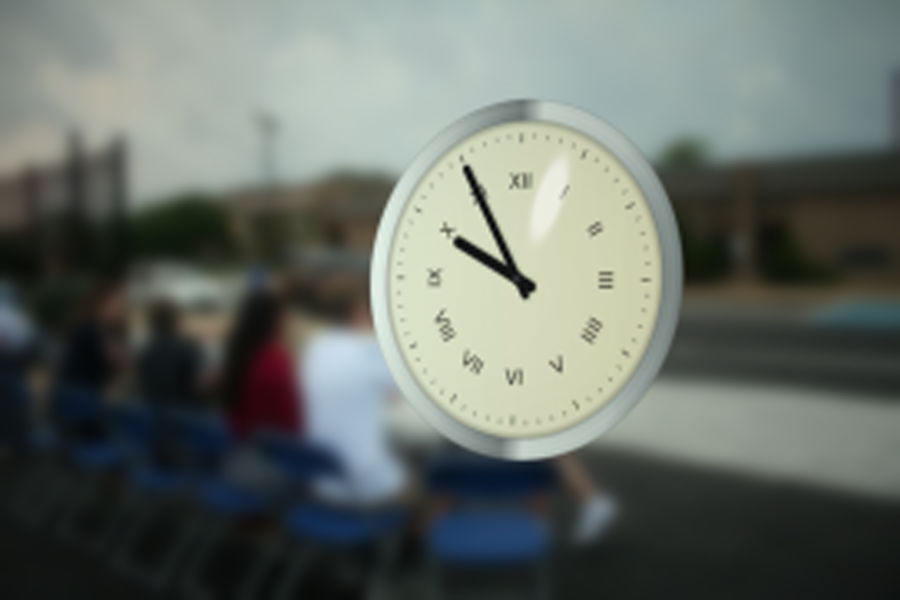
9:55
